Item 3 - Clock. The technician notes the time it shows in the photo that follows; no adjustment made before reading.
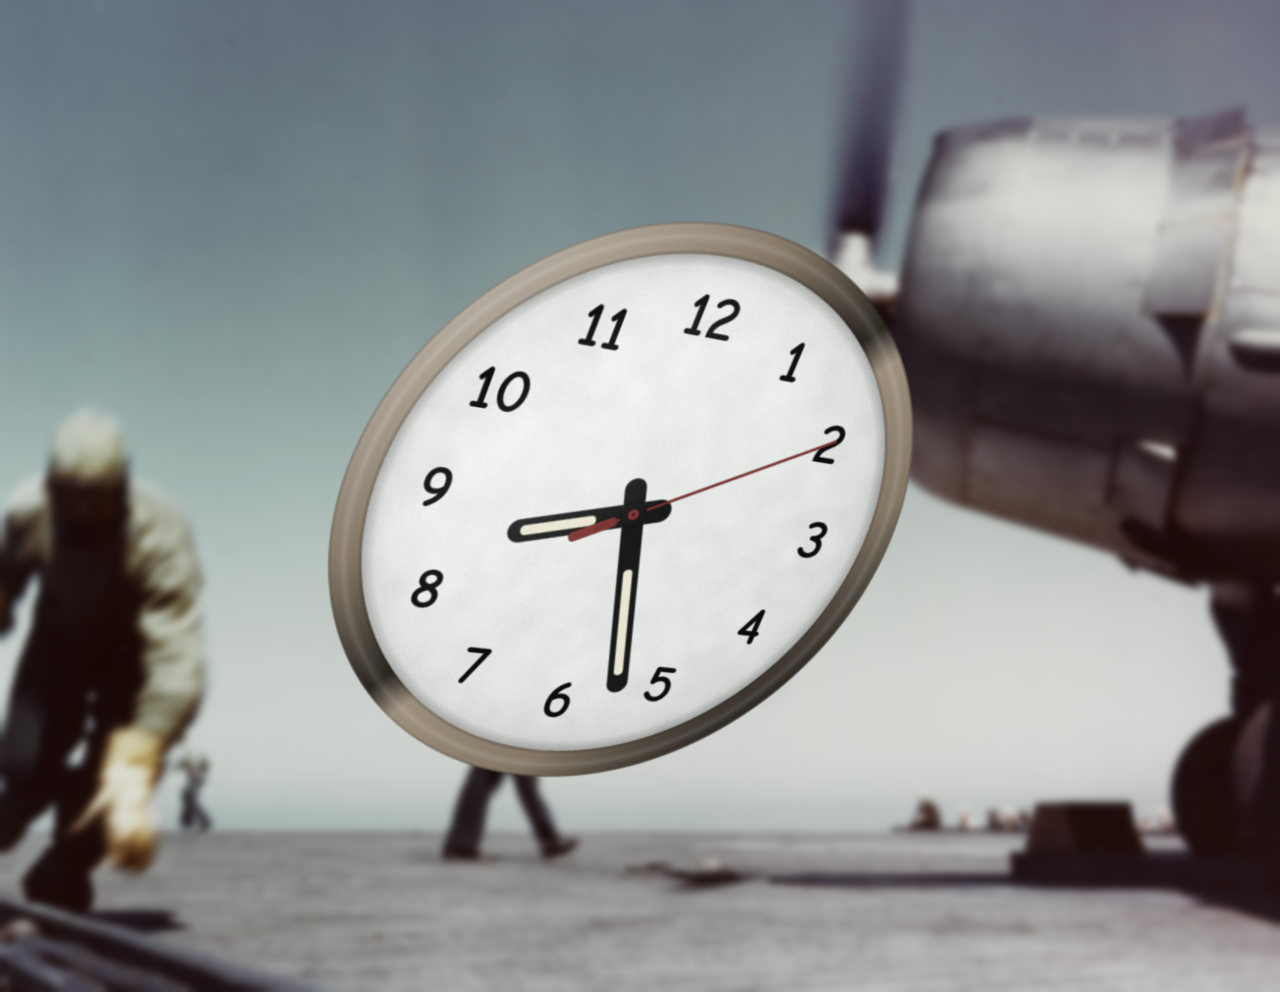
8:27:10
